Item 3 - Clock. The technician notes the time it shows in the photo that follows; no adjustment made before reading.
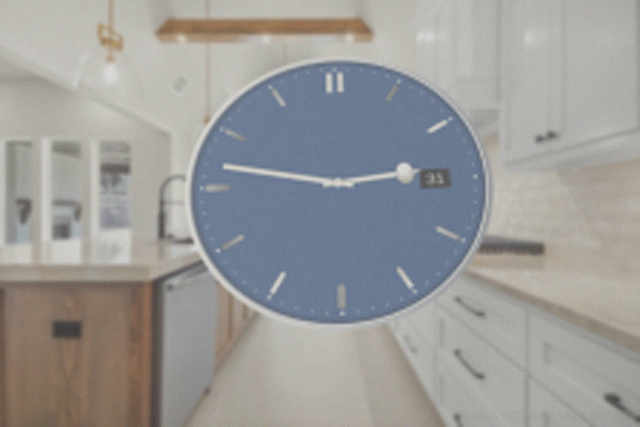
2:47
